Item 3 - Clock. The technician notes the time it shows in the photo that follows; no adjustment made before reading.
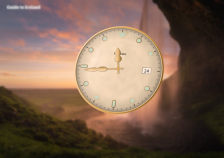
11:44
